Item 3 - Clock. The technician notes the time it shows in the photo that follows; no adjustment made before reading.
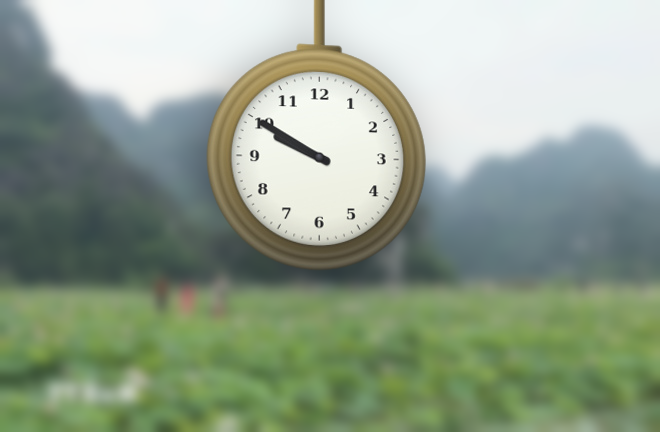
9:50
